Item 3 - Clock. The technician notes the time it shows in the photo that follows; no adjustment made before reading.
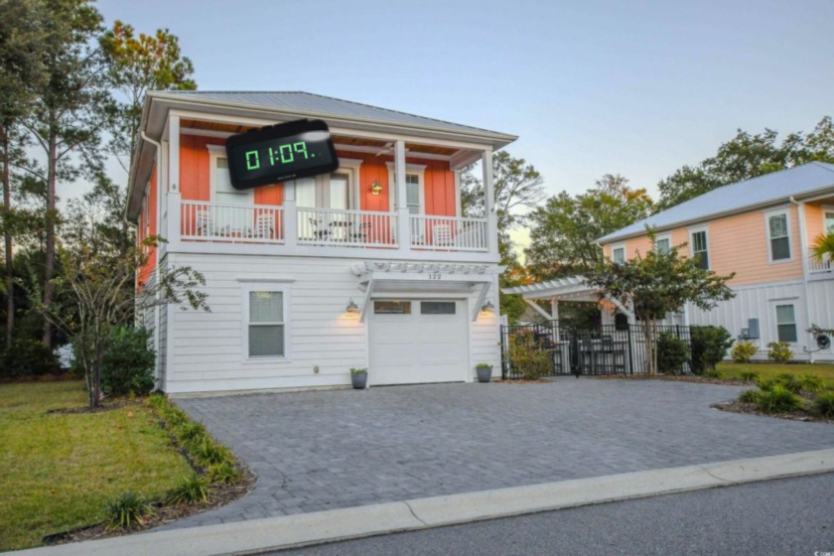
1:09
